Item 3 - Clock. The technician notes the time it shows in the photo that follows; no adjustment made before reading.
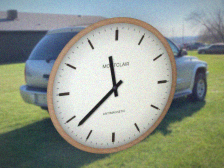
11:38
